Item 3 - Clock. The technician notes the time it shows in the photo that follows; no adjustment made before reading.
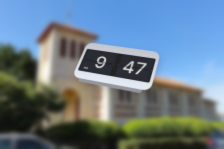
9:47
